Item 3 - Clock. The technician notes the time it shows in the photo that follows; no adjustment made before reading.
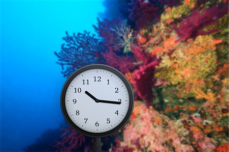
10:16
